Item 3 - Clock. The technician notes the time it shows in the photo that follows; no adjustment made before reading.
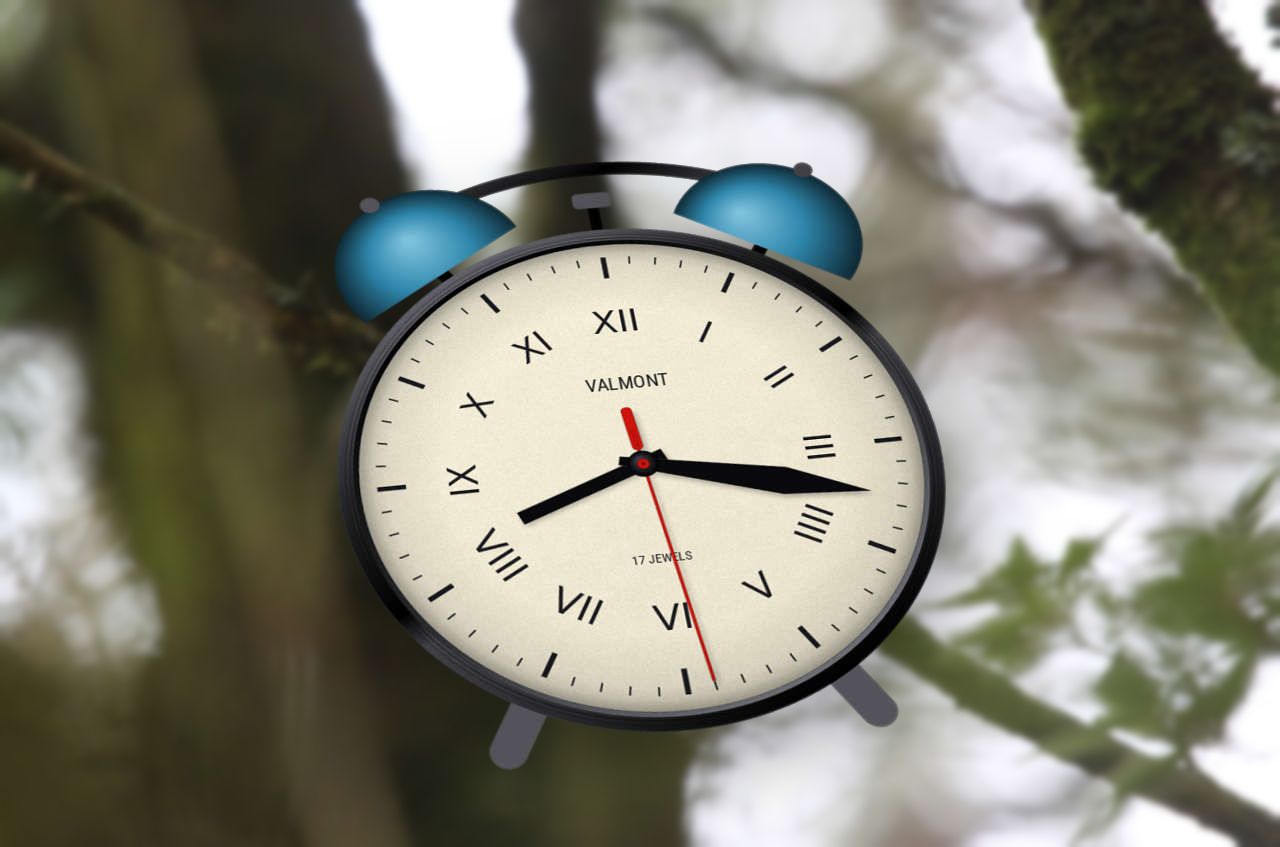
8:17:29
